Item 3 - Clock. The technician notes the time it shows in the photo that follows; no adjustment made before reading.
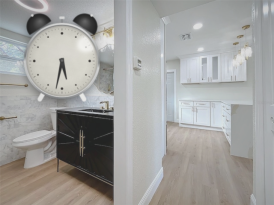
5:32
